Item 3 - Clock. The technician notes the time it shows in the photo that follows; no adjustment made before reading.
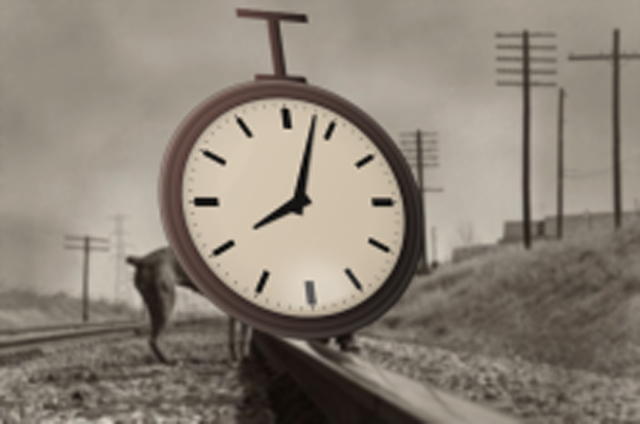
8:03
